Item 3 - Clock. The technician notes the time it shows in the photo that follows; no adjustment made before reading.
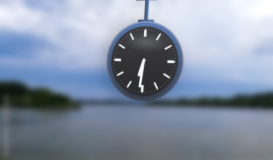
6:31
